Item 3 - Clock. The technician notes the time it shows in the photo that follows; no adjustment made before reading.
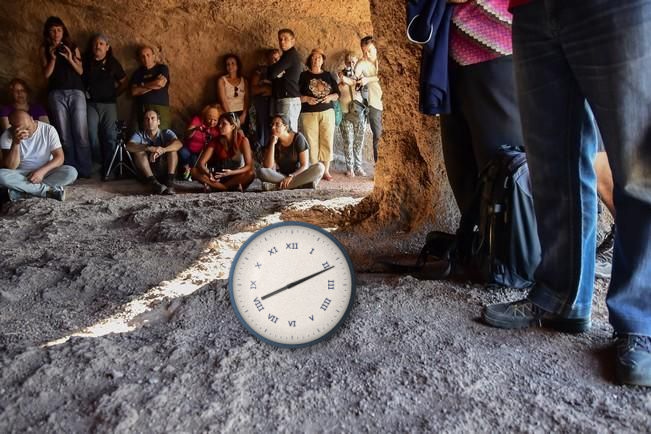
8:11
